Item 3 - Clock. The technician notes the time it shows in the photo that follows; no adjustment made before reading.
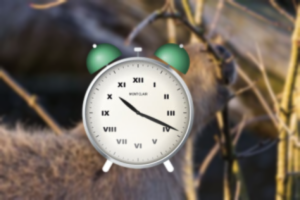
10:19
